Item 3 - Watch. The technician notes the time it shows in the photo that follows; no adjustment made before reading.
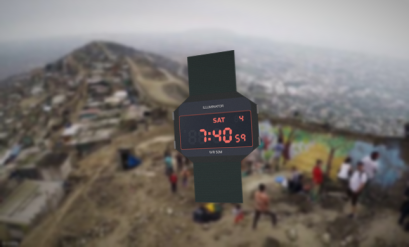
7:40:59
